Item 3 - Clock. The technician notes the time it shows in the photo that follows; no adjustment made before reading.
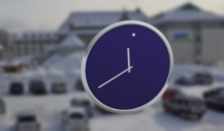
11:39
